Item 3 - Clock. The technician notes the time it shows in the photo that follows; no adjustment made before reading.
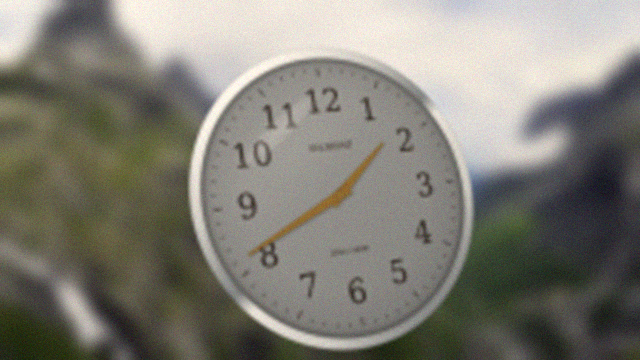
1:41
